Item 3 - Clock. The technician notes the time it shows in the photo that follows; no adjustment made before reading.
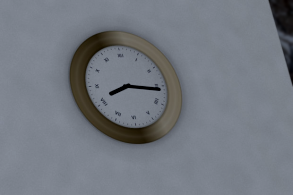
8:16
